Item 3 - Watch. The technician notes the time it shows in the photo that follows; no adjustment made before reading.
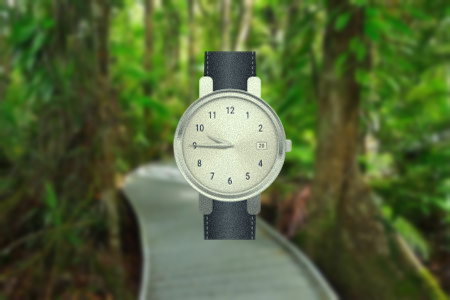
9:45
